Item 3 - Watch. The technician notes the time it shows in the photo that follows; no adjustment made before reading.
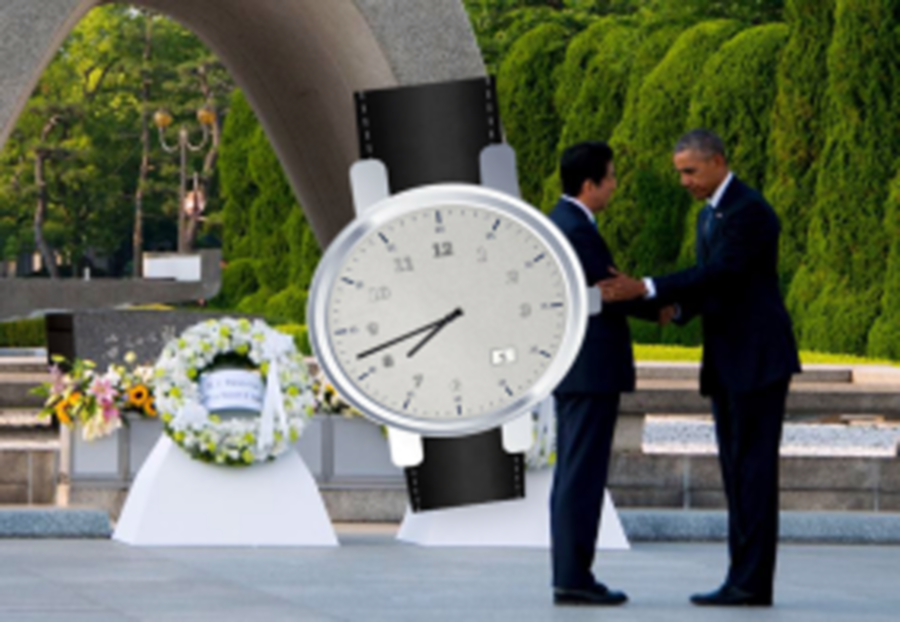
7:42
